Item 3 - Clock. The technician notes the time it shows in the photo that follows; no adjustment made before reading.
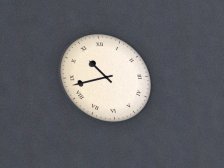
10:43
